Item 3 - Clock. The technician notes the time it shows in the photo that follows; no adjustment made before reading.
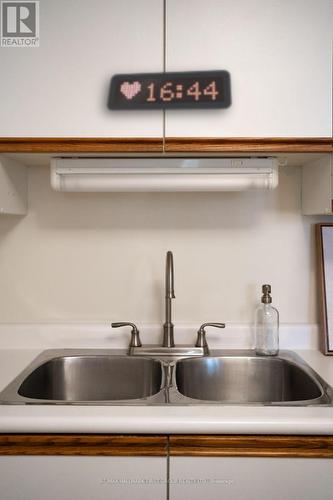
16:44
